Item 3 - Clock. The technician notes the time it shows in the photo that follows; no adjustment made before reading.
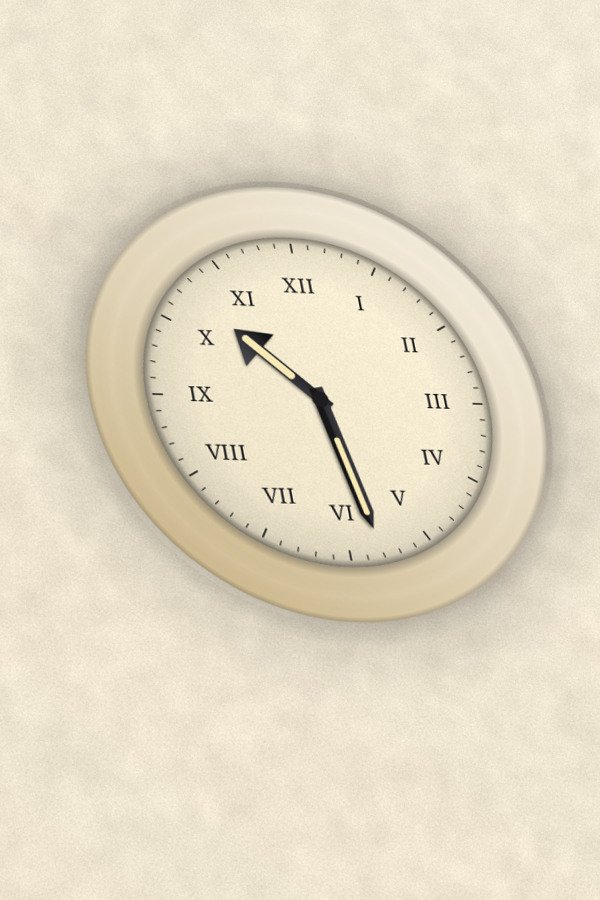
10:28
